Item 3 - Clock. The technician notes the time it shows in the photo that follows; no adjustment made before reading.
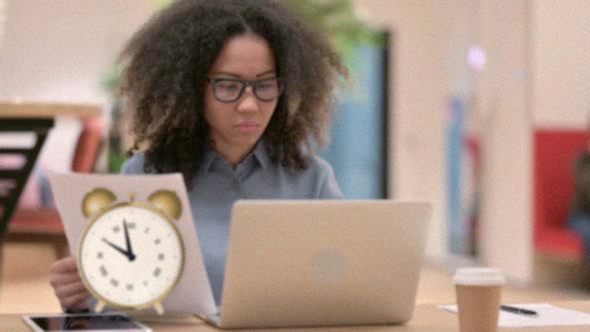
9:58
